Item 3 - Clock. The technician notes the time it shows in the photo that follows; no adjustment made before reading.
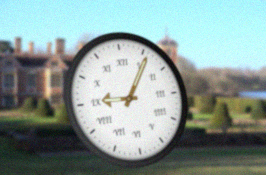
9:06
